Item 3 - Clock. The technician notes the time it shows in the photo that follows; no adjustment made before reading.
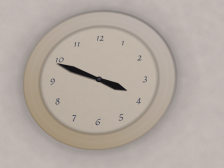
3:49
